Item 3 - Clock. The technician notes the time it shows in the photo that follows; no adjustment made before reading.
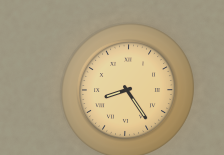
8:24
